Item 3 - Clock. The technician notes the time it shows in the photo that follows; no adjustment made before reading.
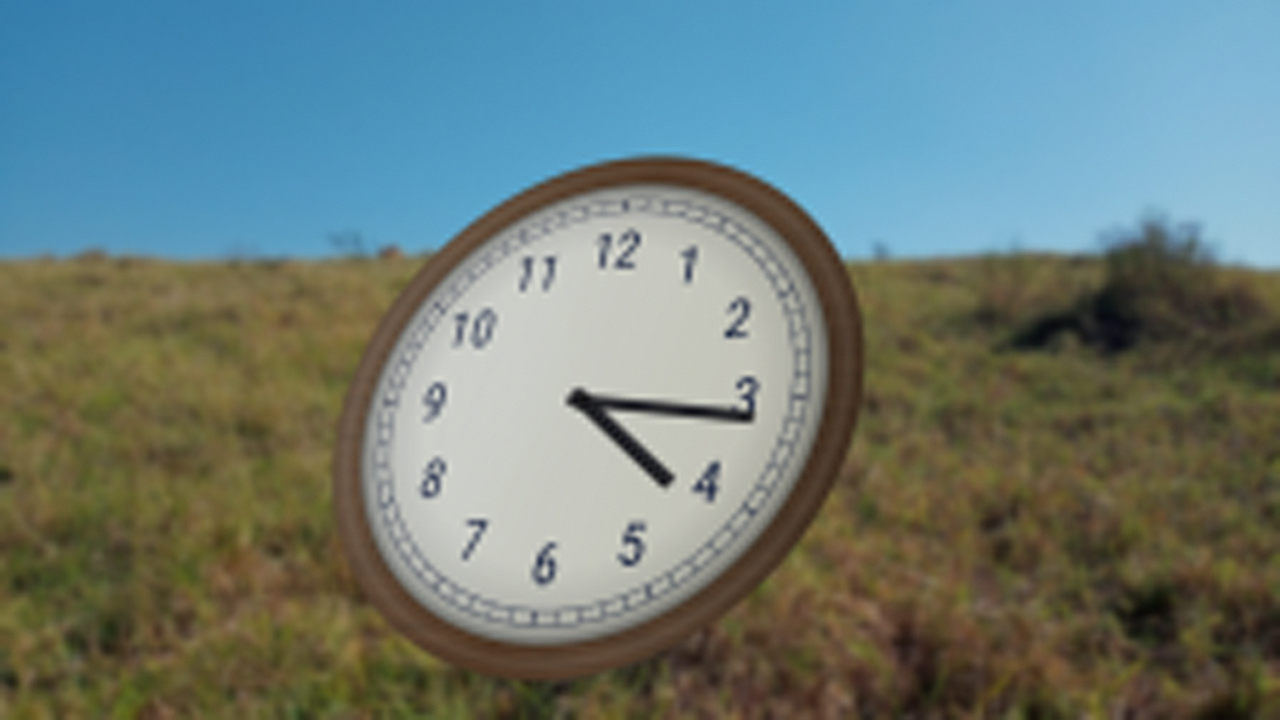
4:16
